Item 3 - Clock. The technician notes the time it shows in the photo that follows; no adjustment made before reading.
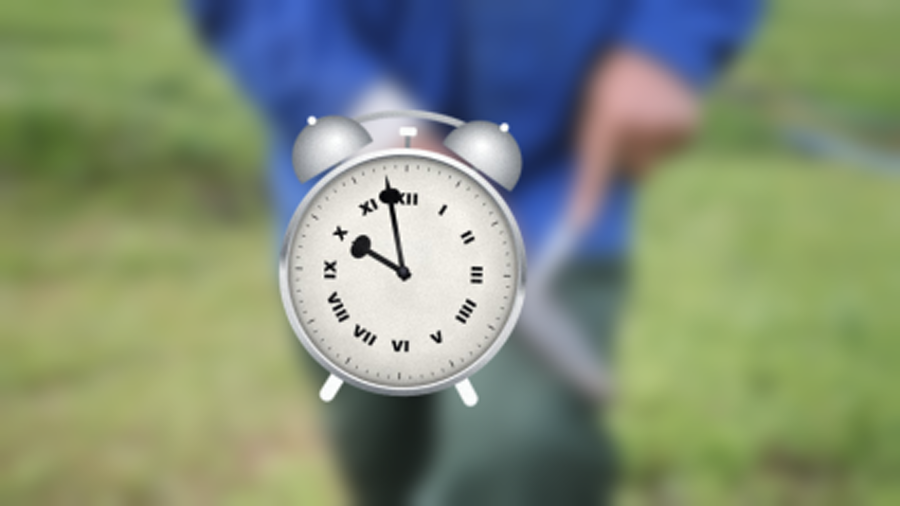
9:58
